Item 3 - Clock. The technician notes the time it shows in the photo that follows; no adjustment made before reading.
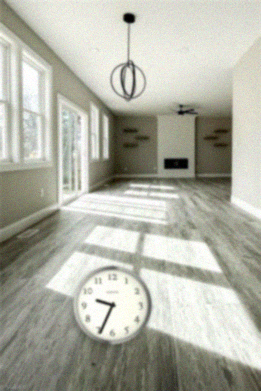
9:34
